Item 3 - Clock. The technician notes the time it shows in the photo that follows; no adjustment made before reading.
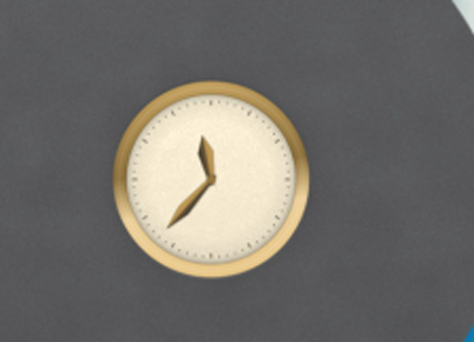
11:37
